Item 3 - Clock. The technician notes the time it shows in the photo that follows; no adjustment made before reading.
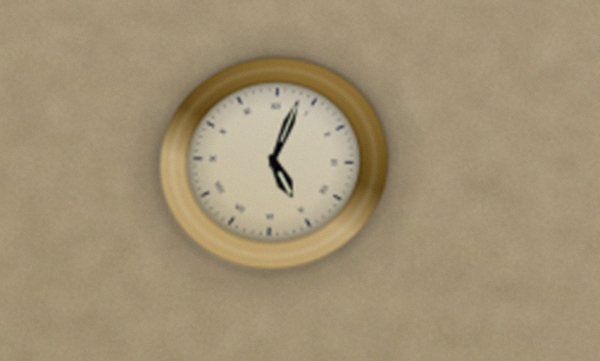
5:03
